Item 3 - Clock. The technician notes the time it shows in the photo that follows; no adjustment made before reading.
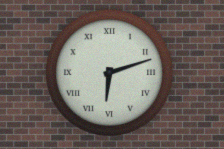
6:12
